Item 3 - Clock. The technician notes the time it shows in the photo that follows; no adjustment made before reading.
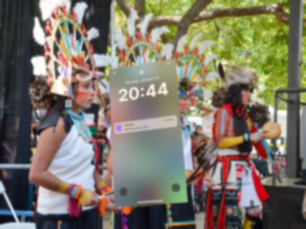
20:44
